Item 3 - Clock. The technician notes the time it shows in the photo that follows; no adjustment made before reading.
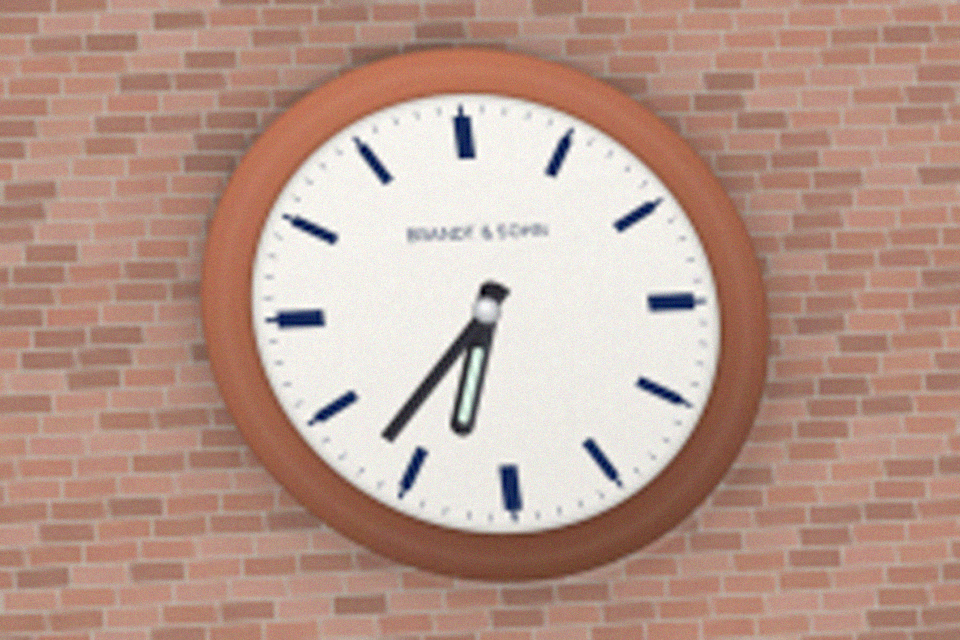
6:37
